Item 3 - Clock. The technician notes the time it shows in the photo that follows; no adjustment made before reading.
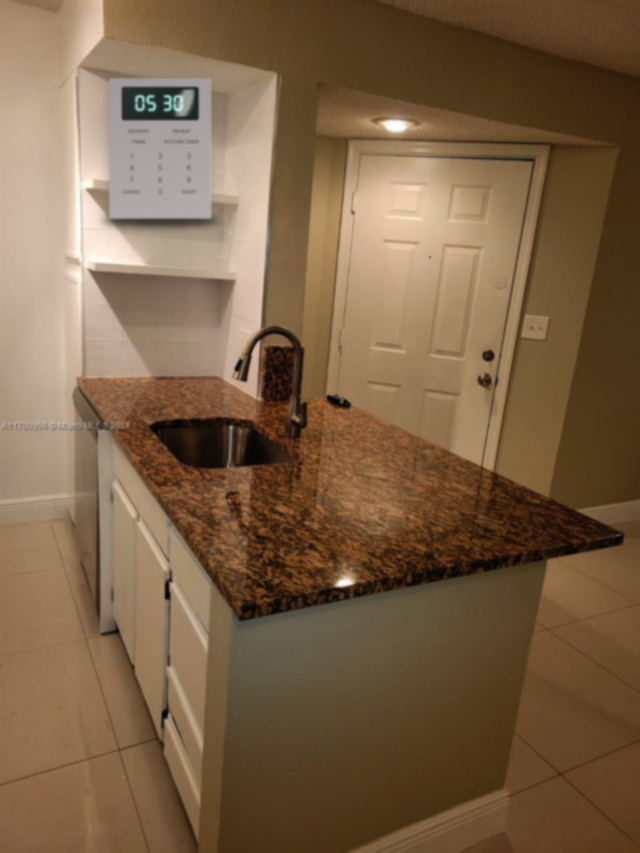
5:30
